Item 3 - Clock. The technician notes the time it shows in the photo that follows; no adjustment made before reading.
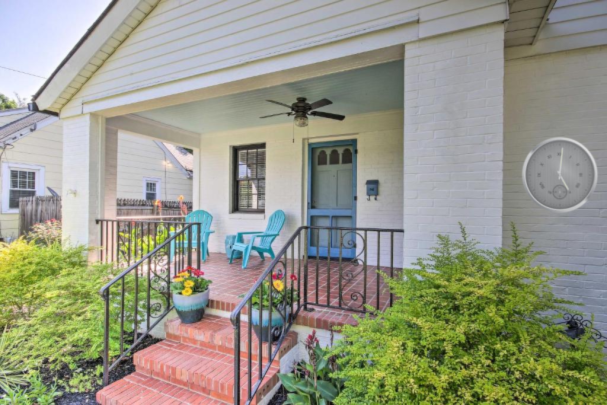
5:01
